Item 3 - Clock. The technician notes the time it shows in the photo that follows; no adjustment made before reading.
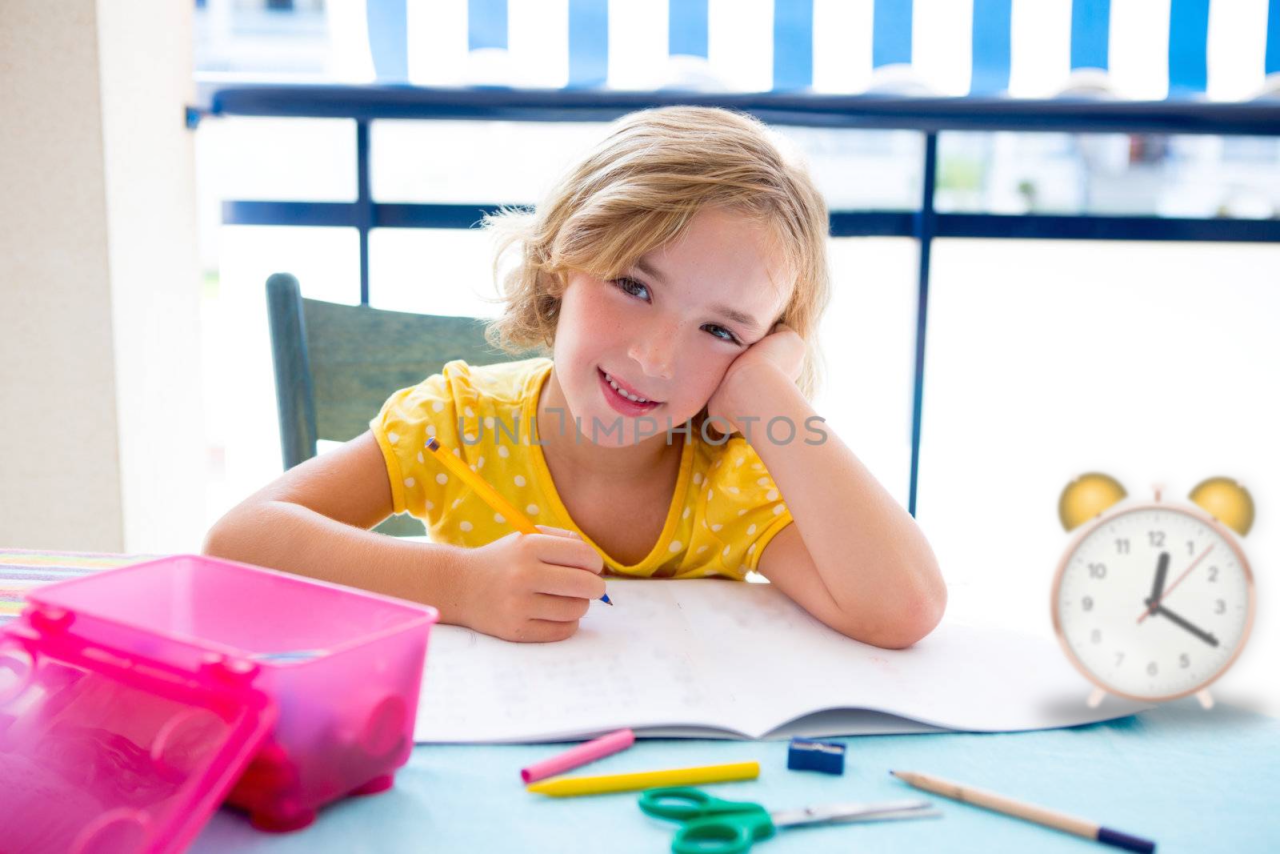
12:20:07
